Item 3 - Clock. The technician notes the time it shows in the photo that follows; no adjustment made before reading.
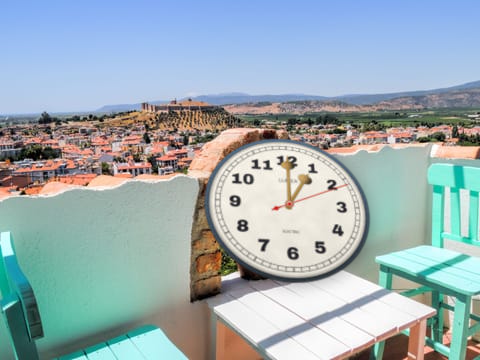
1:00:11
